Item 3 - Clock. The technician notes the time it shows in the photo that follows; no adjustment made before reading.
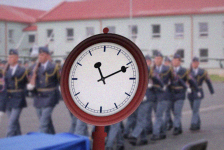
11:11
